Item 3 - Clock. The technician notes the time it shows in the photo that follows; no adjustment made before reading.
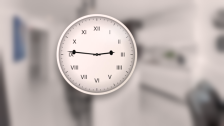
2:46
